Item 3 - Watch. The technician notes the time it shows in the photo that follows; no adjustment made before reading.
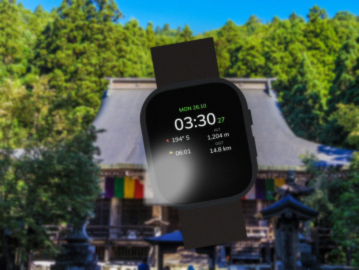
3:30
